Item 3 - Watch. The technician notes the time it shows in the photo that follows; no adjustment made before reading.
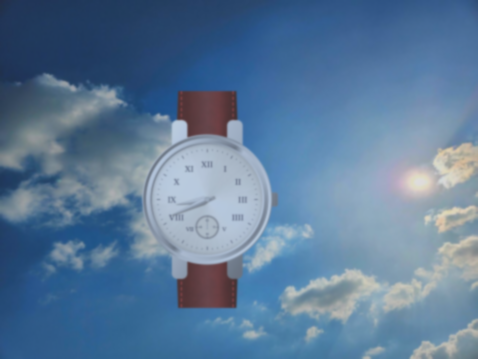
8:41
